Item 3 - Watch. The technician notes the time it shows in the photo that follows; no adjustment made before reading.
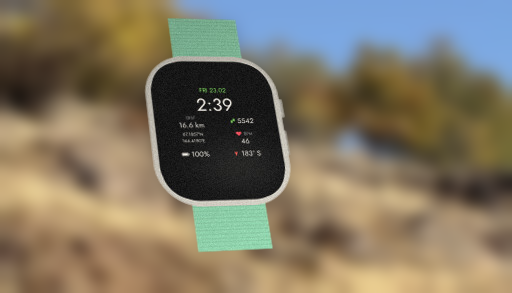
2:39
